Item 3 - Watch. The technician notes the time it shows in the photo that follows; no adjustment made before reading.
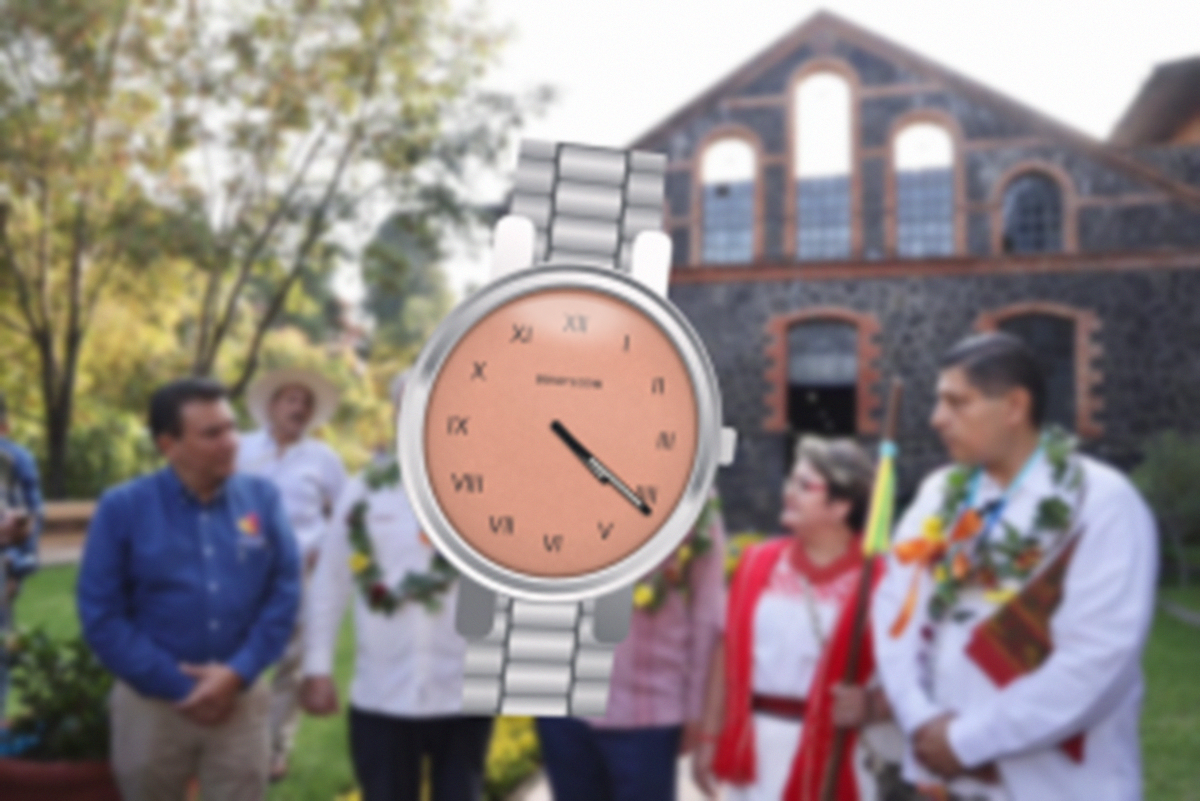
4:21
